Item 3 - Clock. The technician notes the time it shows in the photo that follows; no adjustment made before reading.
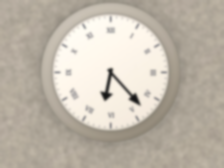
6:23
